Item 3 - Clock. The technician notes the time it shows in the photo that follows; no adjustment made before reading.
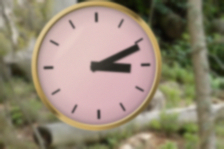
3:11
